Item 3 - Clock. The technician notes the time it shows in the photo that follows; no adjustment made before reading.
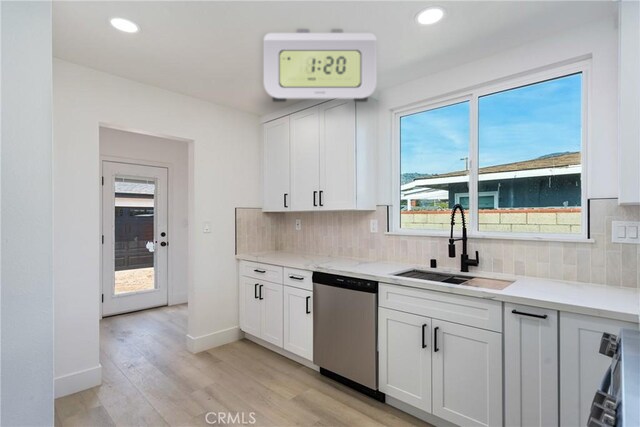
1:20
